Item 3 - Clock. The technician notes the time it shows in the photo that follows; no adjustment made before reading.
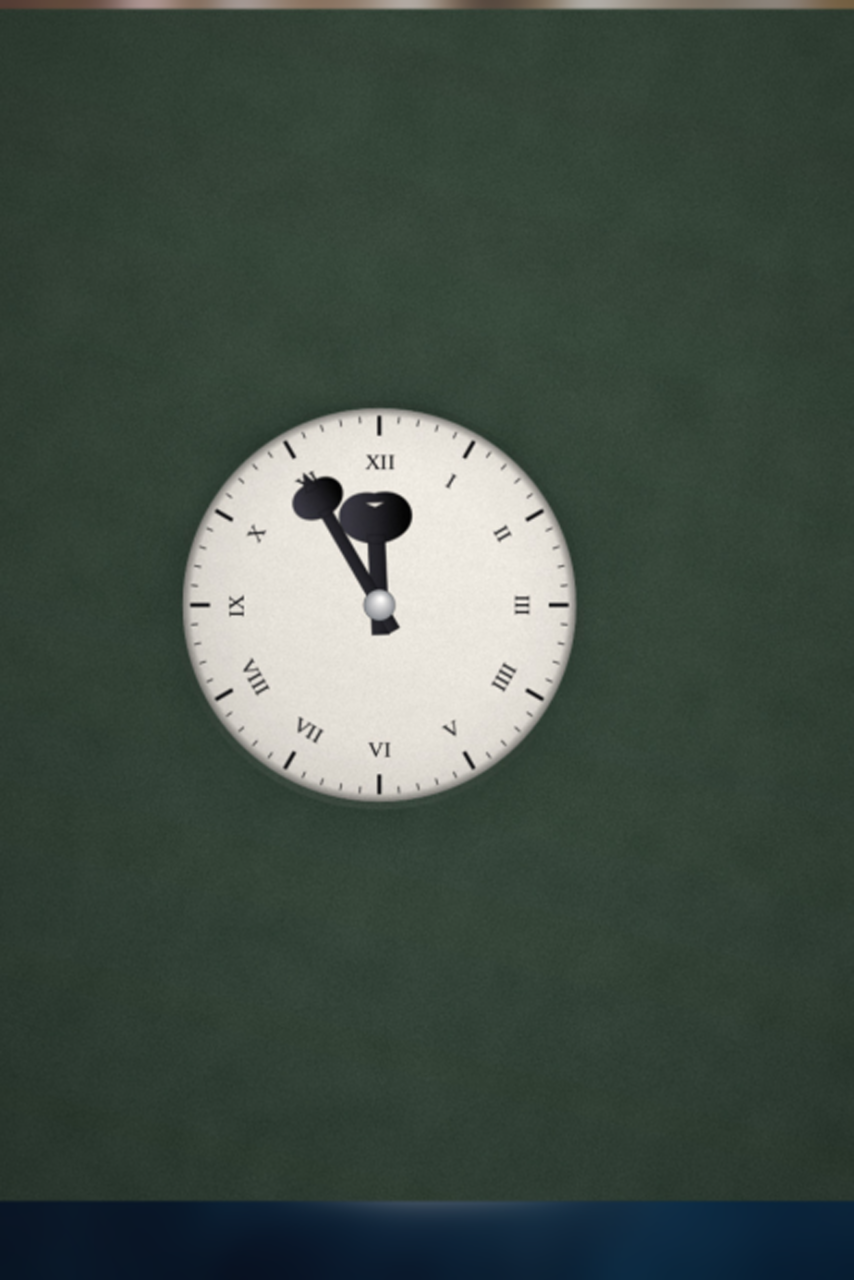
11:55
